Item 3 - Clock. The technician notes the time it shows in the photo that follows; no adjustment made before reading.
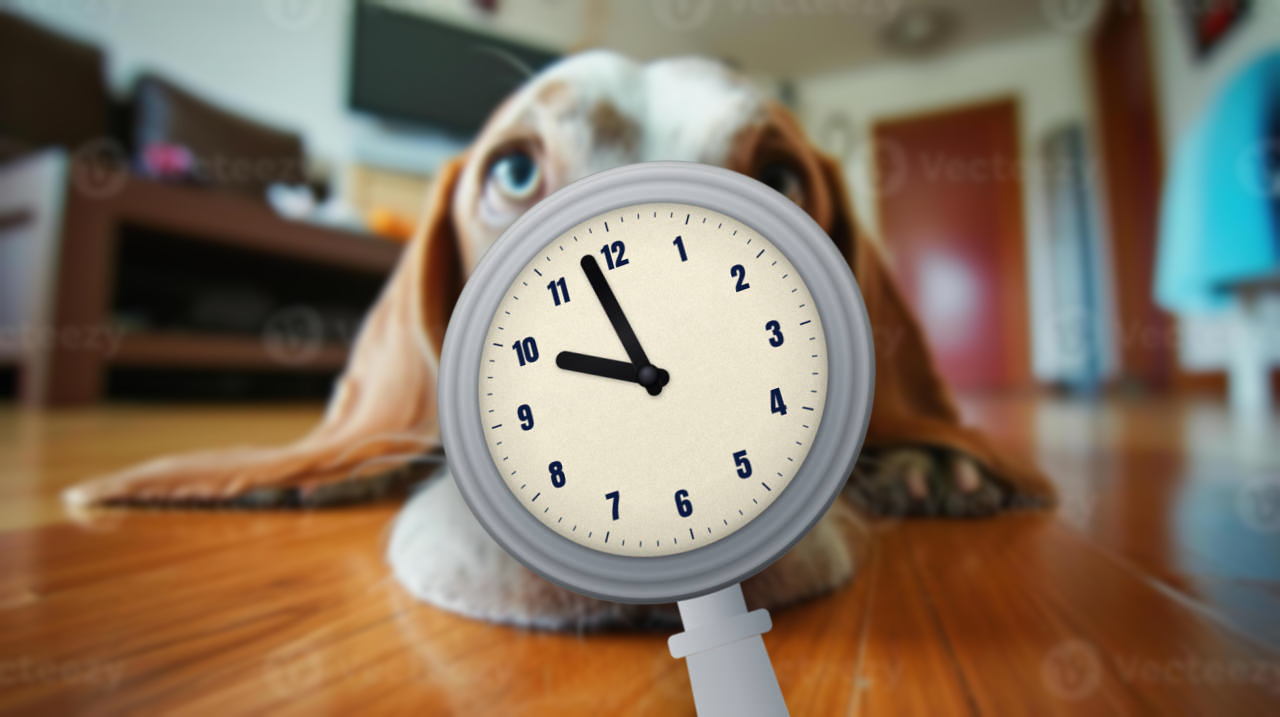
9:58
